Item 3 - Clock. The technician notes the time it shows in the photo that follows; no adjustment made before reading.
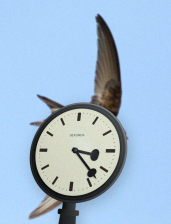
3:23
